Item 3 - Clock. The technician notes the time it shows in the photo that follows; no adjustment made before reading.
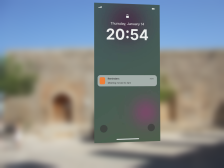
20:54
